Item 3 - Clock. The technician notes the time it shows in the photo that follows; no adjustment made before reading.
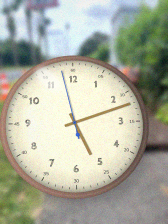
5:11:58
